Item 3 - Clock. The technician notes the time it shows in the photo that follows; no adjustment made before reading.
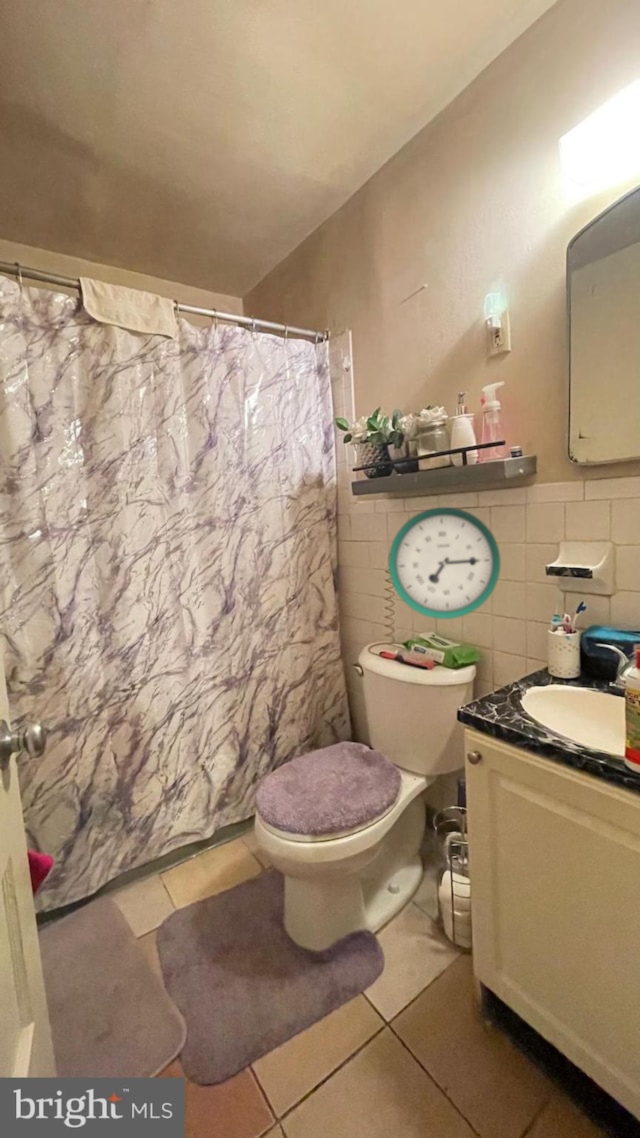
7:15
